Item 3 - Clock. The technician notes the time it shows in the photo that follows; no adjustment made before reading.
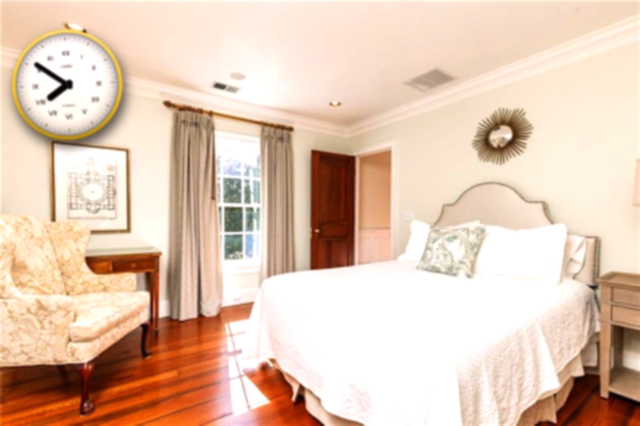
7:51
